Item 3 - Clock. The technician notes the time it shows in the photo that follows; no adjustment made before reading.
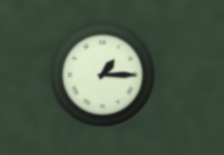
1:15
